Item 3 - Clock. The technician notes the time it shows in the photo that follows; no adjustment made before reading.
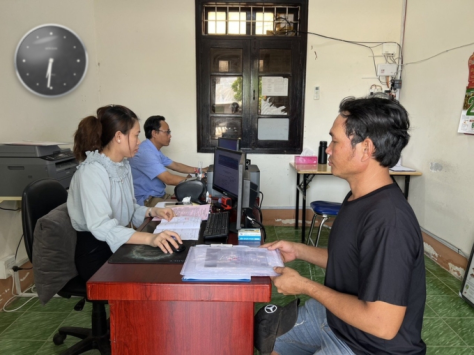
6:31
